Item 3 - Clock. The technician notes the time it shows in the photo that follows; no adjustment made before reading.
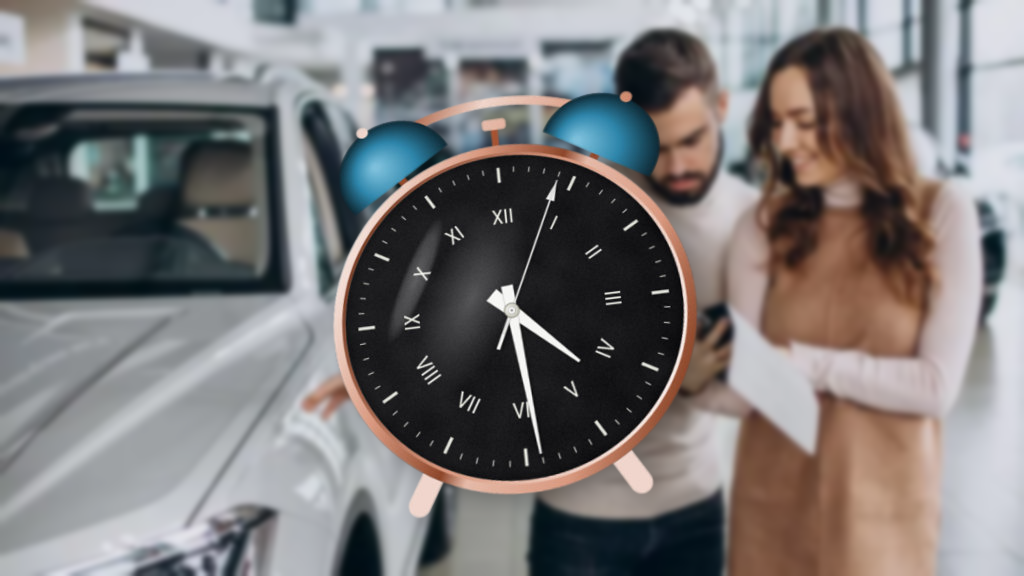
4:29:04
